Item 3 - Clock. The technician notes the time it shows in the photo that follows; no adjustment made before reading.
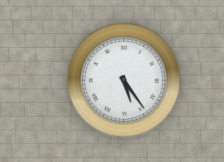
5:24
